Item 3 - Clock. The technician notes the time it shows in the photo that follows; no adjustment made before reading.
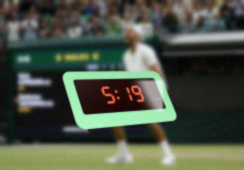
5:19
